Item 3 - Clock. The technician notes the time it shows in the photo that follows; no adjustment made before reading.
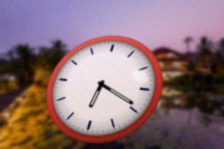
6:19
